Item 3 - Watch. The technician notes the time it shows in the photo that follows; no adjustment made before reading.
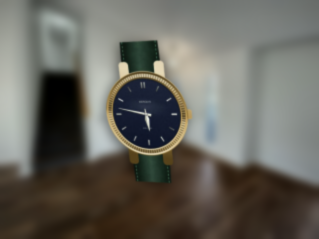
5:47
